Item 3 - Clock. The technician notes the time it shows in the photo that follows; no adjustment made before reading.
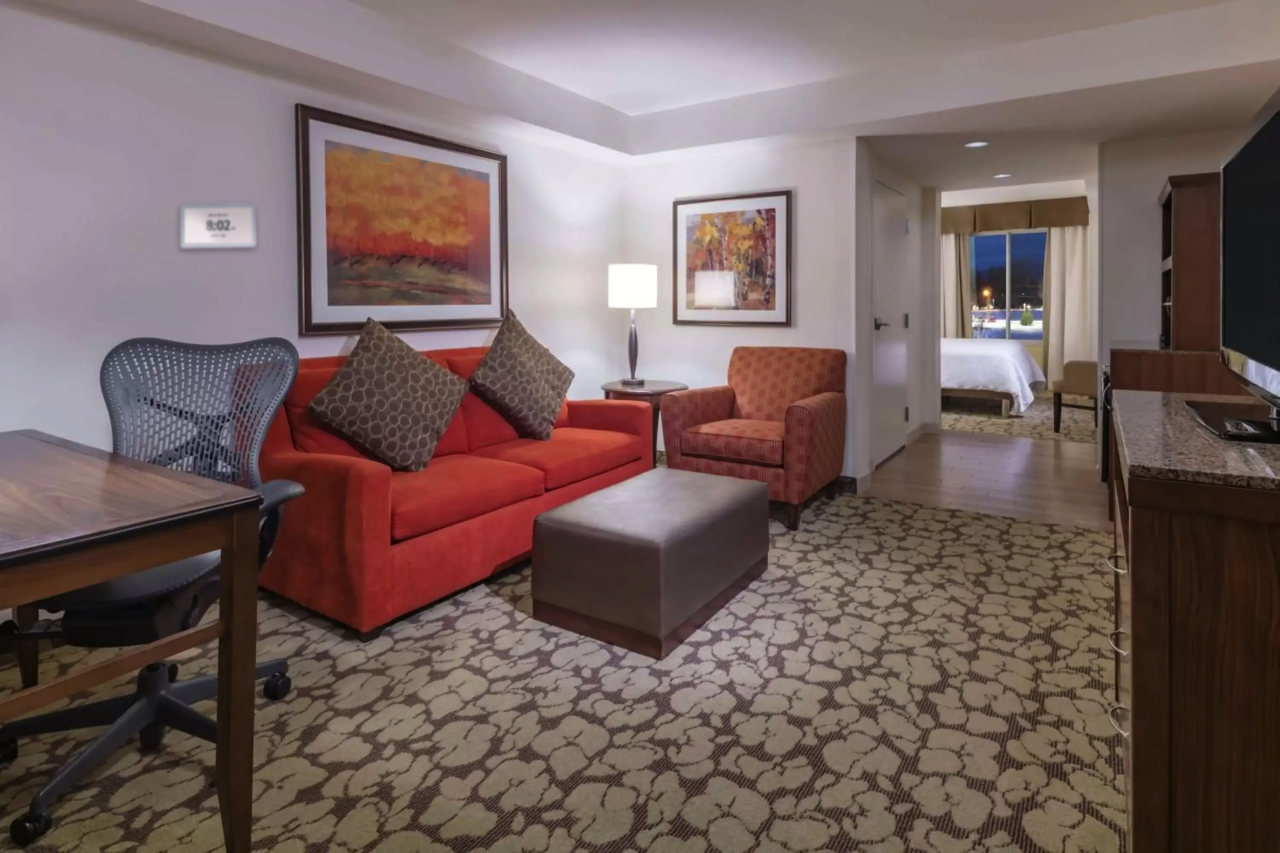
8:02
